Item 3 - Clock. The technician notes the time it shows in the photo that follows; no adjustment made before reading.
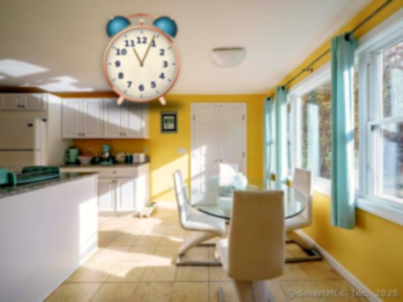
11:04
